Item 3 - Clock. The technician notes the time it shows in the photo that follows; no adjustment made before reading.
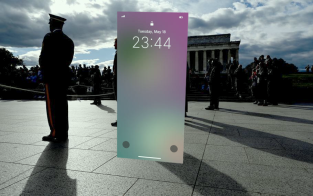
23:44
